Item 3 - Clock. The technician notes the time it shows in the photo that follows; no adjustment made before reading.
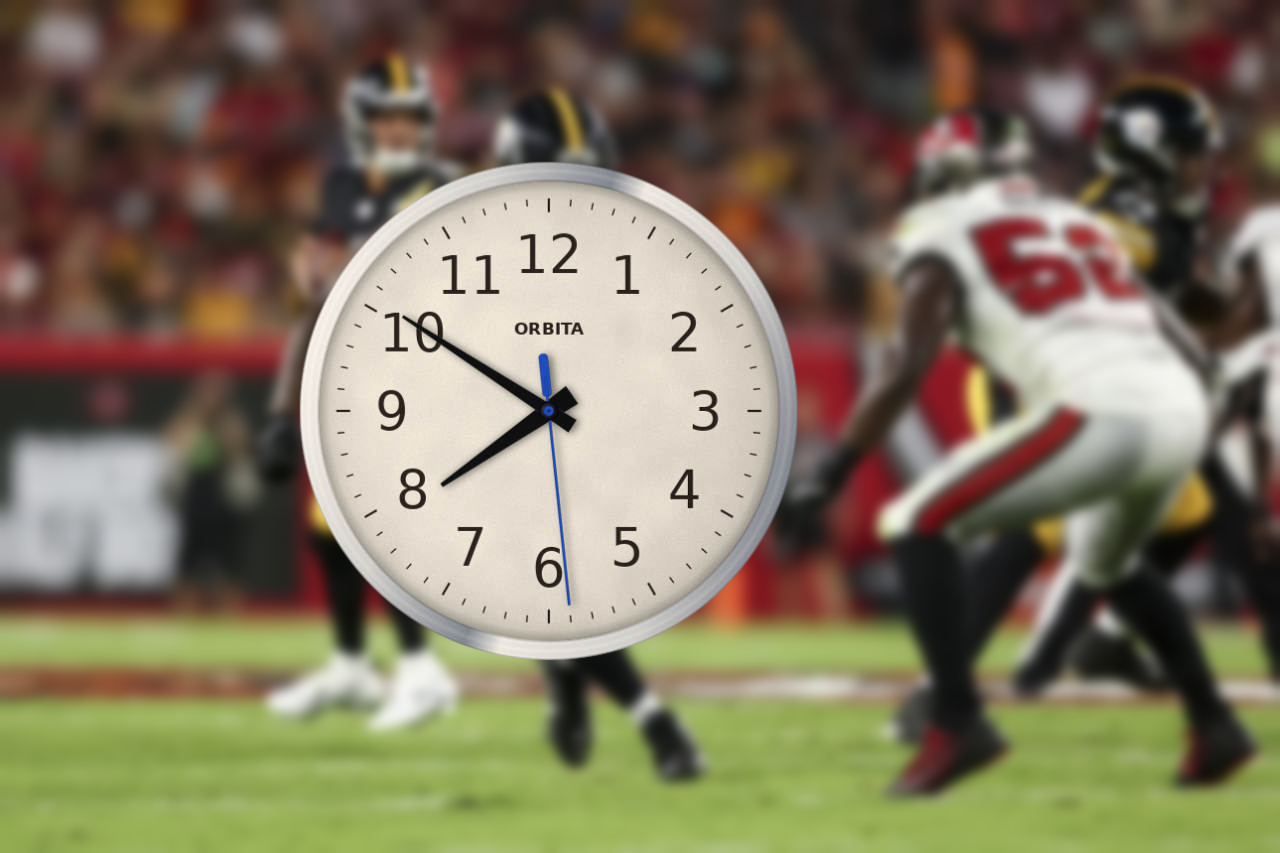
7:50:29
